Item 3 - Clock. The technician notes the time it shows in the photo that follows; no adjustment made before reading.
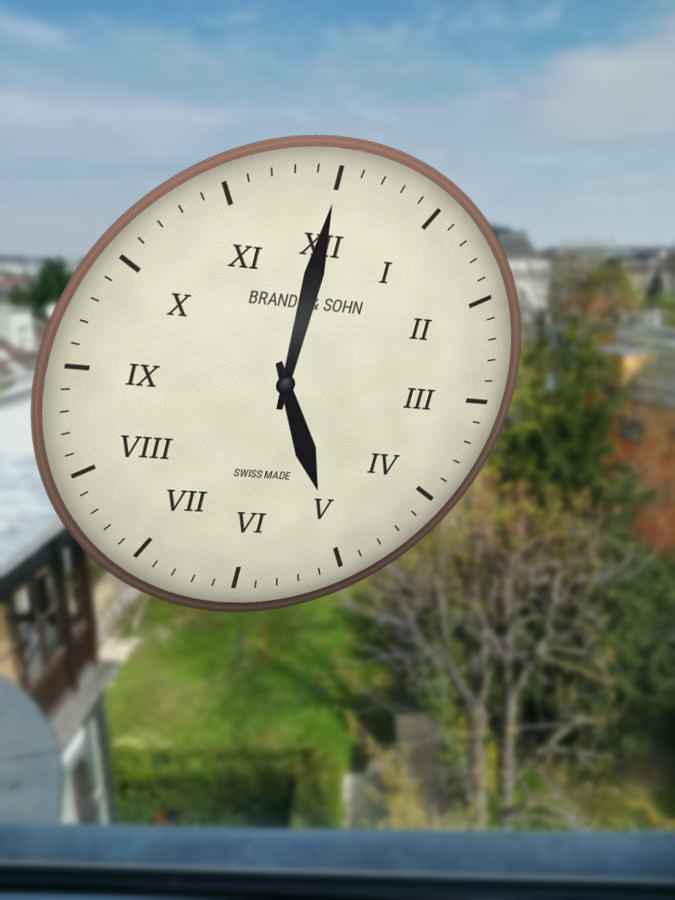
5:00
